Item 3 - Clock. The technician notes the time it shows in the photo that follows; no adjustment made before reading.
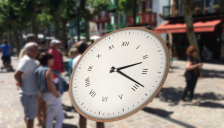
2:19
